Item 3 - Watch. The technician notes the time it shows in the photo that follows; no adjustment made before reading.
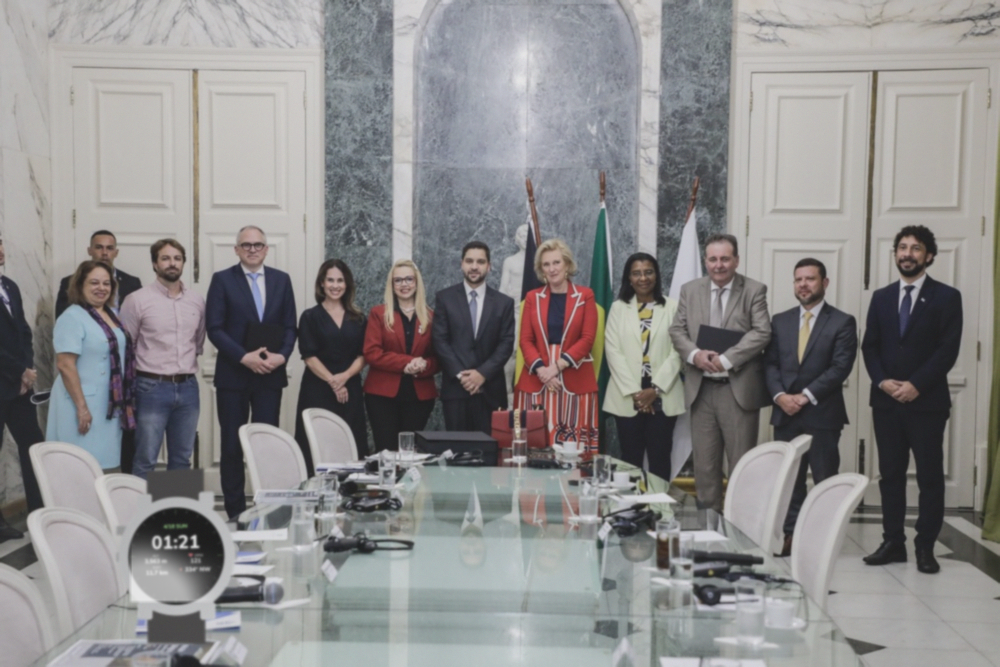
1:21
